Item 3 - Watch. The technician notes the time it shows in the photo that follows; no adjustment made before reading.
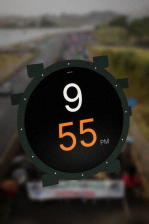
9:55
